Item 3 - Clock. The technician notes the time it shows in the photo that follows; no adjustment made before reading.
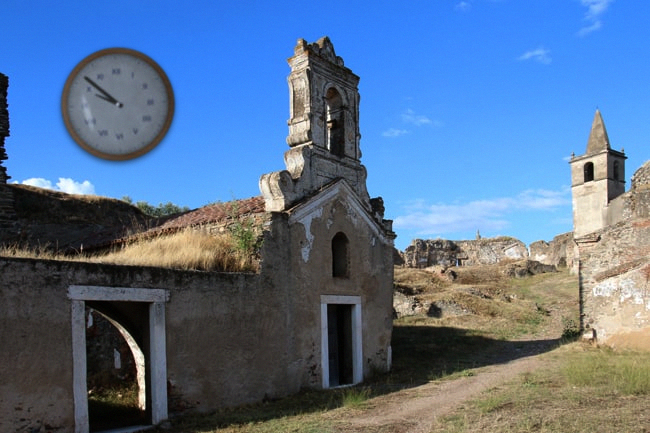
9:52
